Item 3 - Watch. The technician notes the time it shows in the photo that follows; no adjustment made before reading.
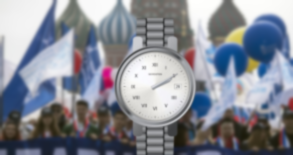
2:10
